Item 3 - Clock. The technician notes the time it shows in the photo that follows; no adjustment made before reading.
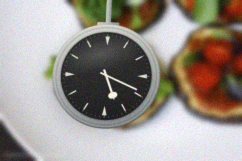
5:19
